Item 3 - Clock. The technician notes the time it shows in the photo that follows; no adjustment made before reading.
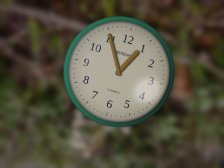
12:55
